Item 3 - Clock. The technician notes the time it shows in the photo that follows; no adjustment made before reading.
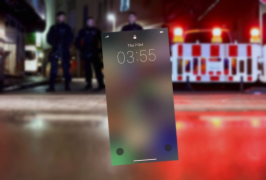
3:55
